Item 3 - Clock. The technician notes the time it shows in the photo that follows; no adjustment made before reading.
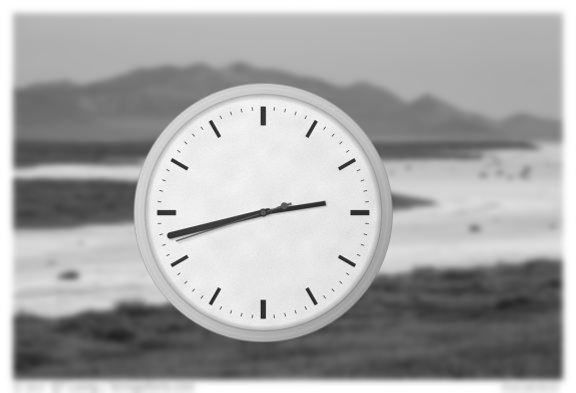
2:42:42
